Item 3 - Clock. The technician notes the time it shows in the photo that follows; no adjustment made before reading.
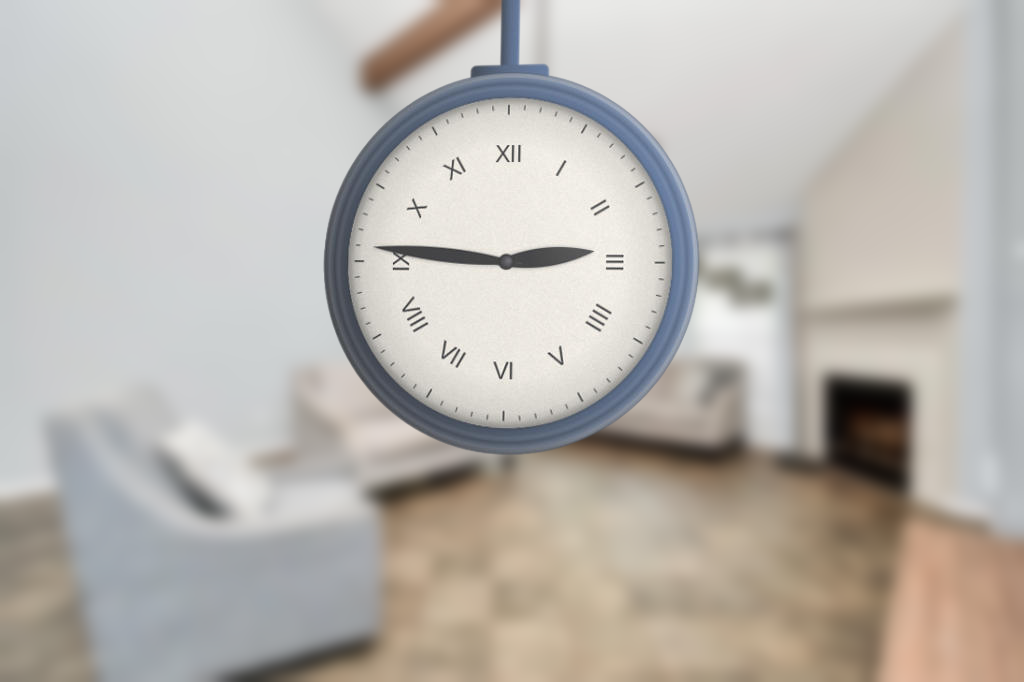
2:46
